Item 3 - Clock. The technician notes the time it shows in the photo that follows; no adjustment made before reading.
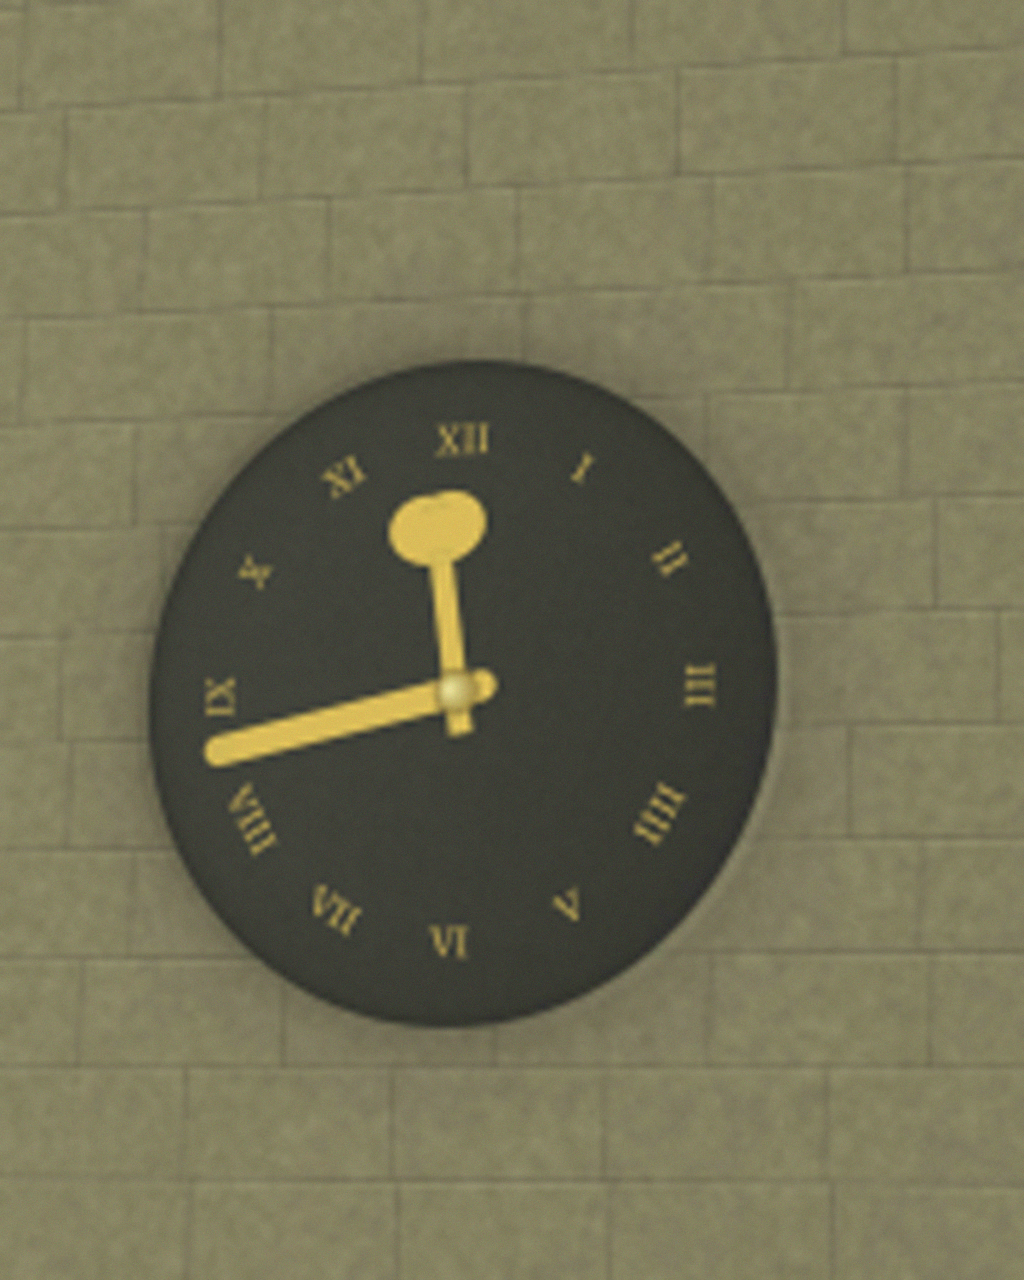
11:43
